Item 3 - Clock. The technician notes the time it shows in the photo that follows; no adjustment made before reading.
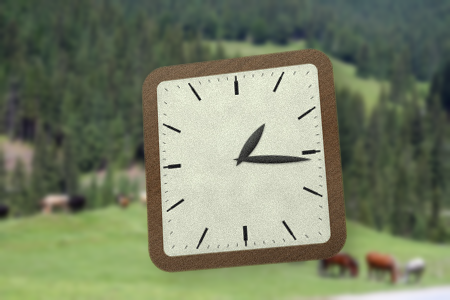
1:16
